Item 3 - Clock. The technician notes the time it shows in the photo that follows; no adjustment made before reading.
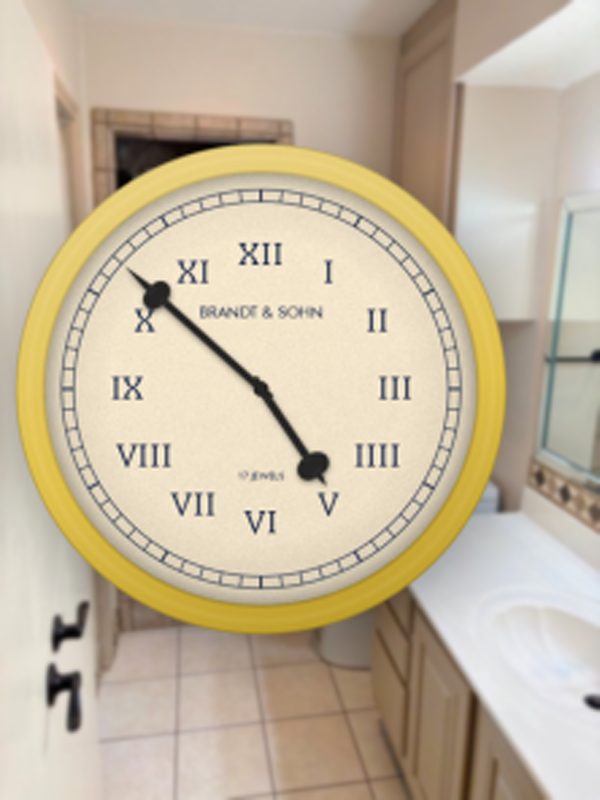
4:52
